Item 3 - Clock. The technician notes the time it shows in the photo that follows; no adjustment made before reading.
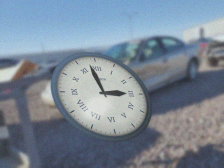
2:58
